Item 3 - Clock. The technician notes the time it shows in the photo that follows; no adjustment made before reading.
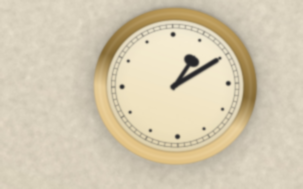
1:10
